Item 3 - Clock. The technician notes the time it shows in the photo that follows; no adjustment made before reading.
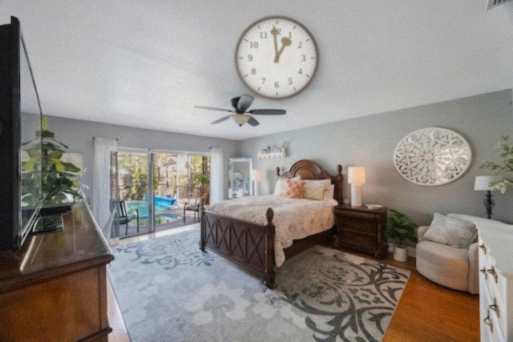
12:59
